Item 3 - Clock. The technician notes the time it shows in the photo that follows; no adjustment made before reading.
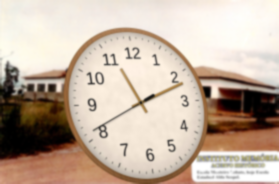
11:11:41
